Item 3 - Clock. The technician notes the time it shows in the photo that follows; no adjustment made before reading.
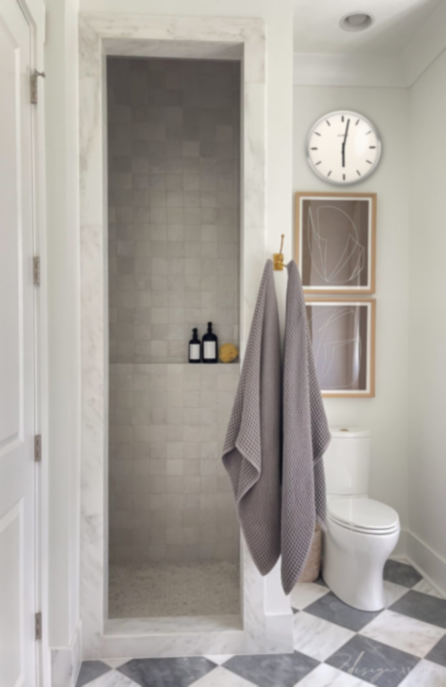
6:02
